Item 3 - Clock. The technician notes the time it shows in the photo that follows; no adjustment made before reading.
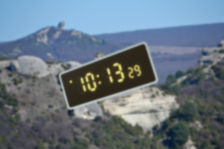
10:13:29
